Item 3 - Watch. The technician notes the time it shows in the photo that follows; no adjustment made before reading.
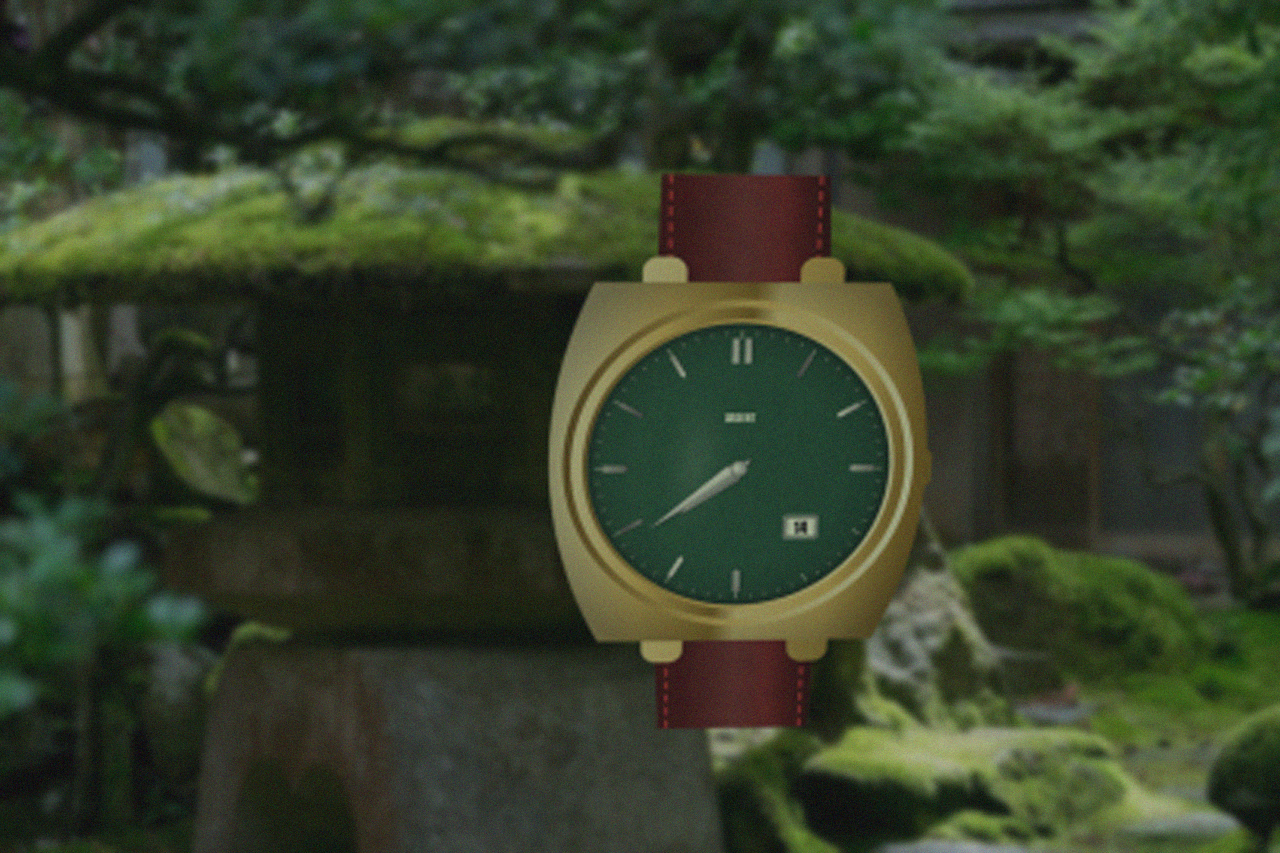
7:39
